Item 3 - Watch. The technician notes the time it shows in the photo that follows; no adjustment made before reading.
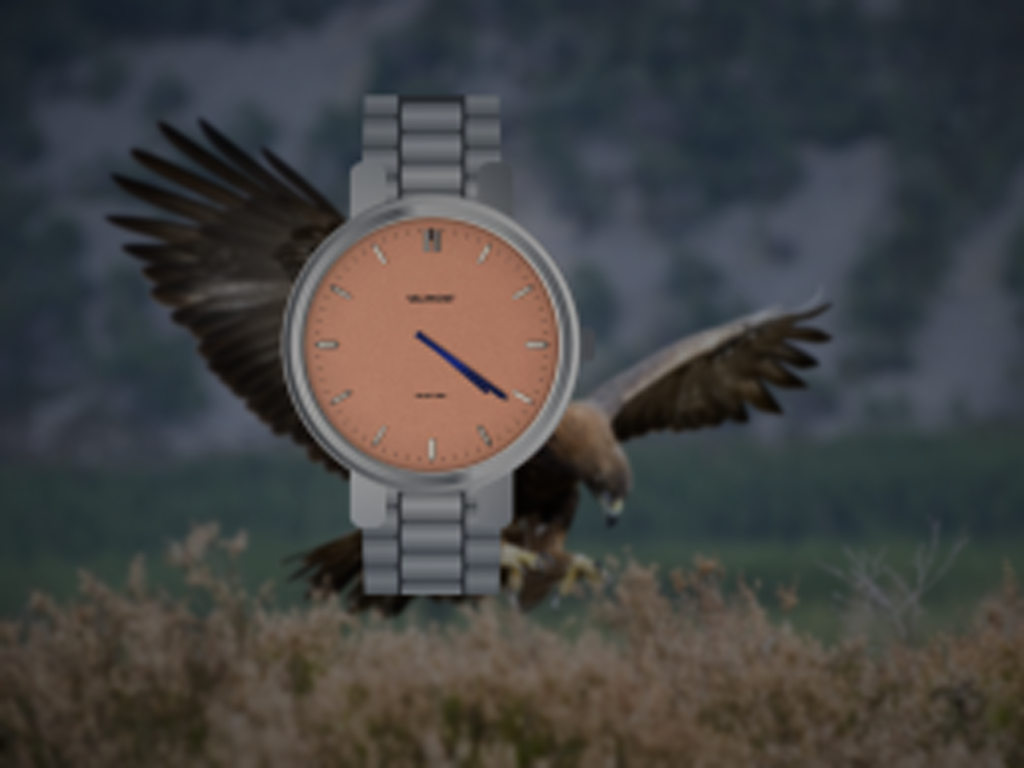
4:21
